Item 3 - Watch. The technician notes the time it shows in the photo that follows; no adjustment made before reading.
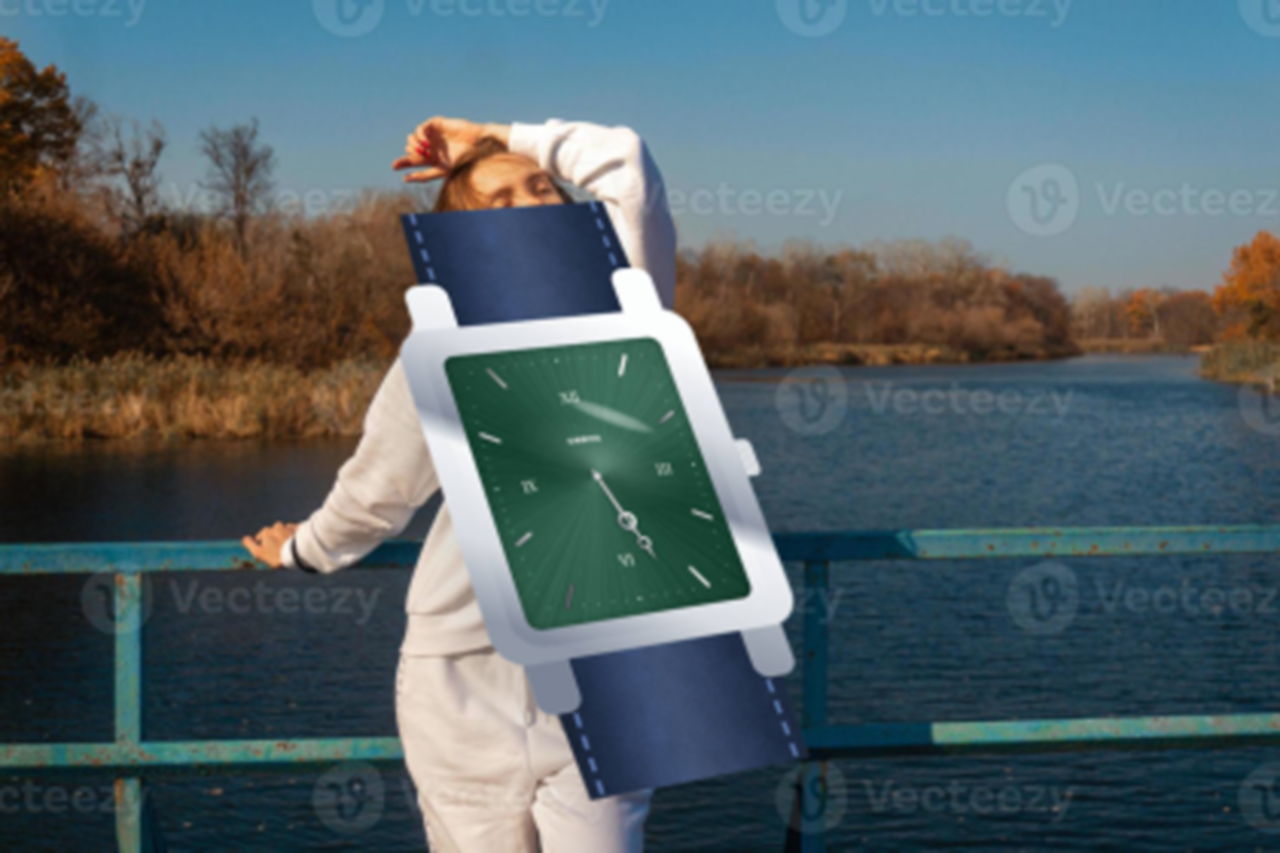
5:27
